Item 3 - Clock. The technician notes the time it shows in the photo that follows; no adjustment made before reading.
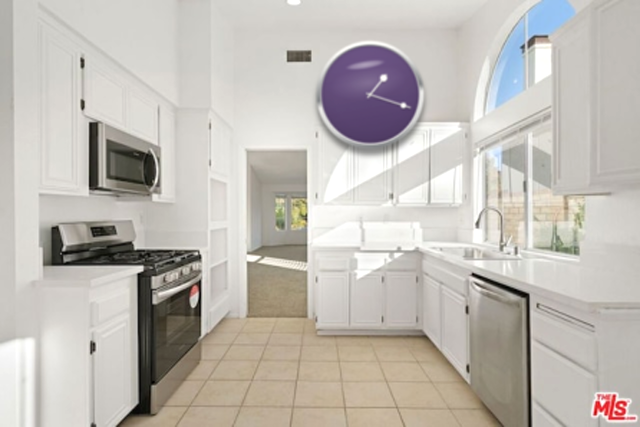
1:18
